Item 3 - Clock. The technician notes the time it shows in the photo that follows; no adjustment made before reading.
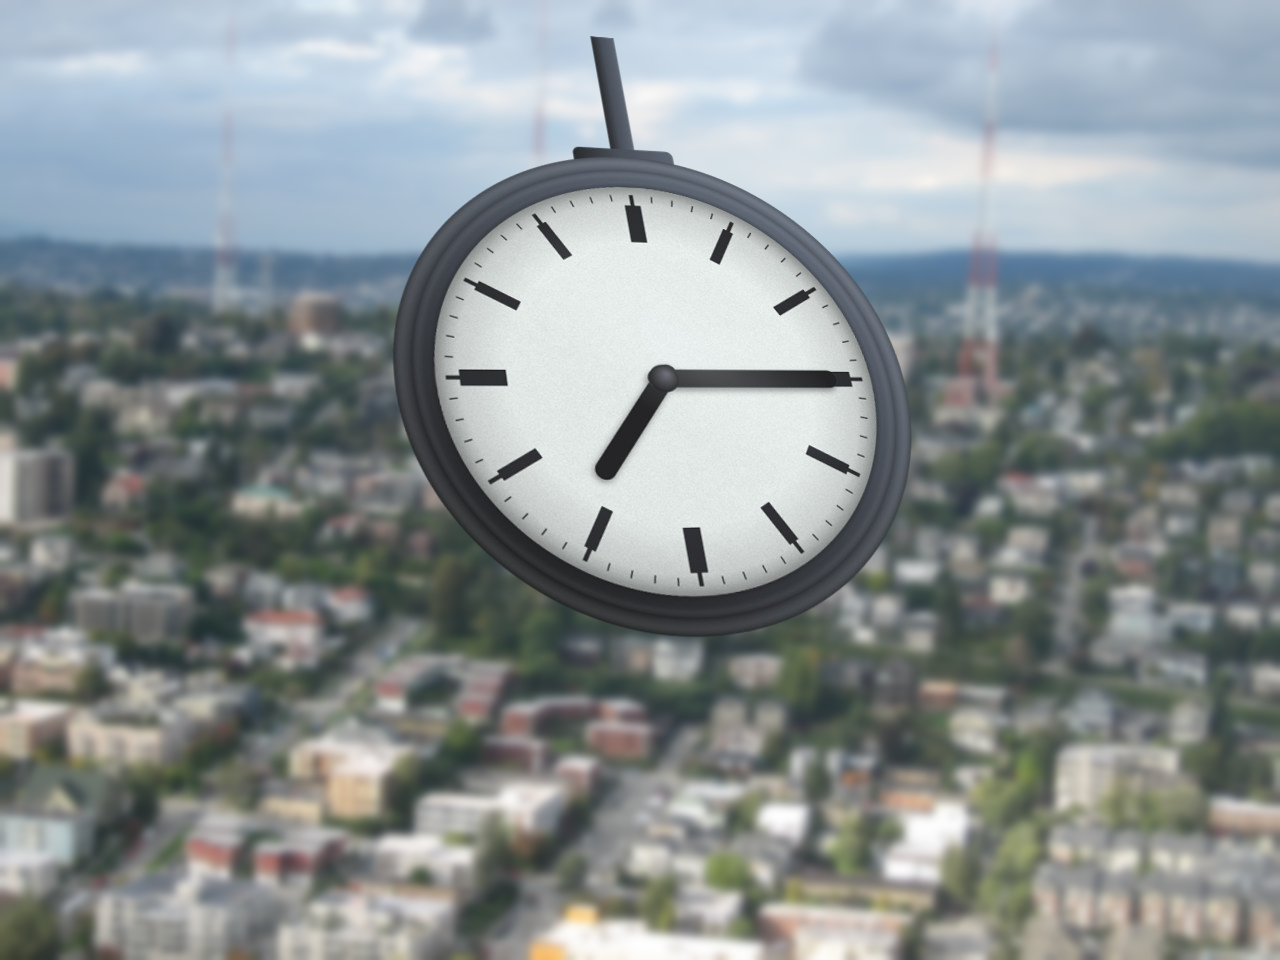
7:15
